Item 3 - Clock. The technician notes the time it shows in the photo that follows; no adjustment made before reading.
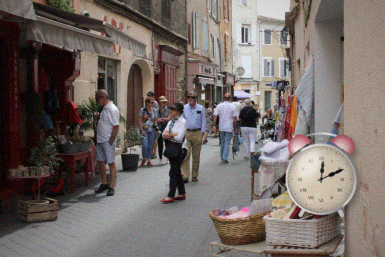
12:11
